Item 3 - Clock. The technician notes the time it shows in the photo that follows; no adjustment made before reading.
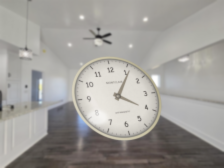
4:06
